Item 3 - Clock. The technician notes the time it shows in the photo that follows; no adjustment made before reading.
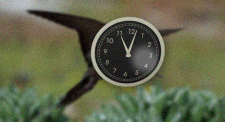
11:02
